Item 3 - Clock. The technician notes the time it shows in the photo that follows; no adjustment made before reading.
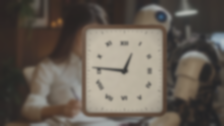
12:46
